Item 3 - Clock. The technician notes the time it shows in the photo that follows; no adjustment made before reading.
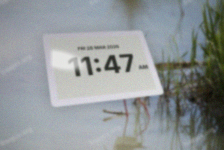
11:47
